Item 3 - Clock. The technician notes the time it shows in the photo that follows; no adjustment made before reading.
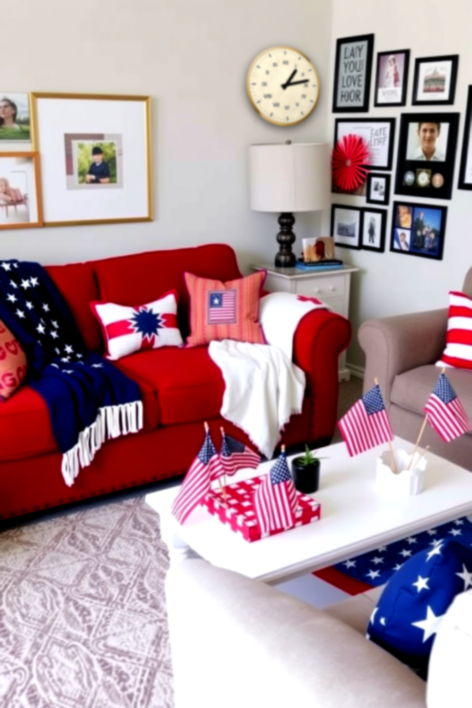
1:13
